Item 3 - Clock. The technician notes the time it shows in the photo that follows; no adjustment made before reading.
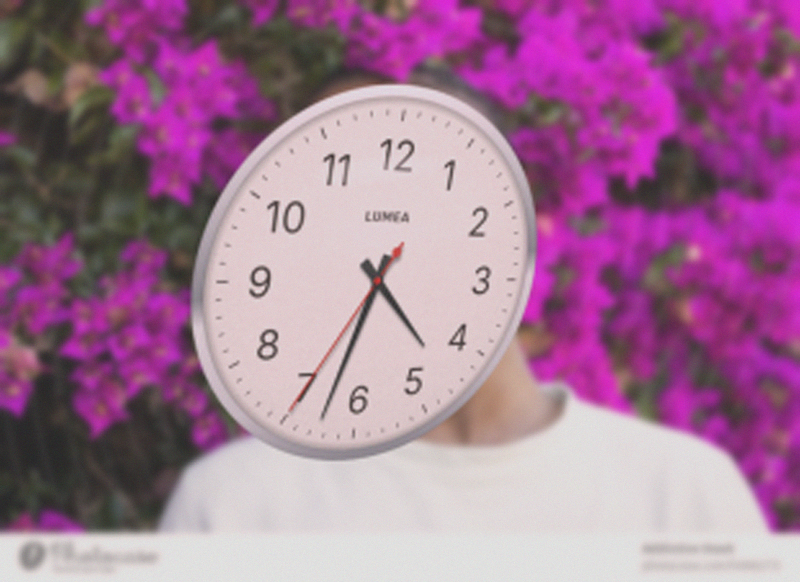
4:32:35
